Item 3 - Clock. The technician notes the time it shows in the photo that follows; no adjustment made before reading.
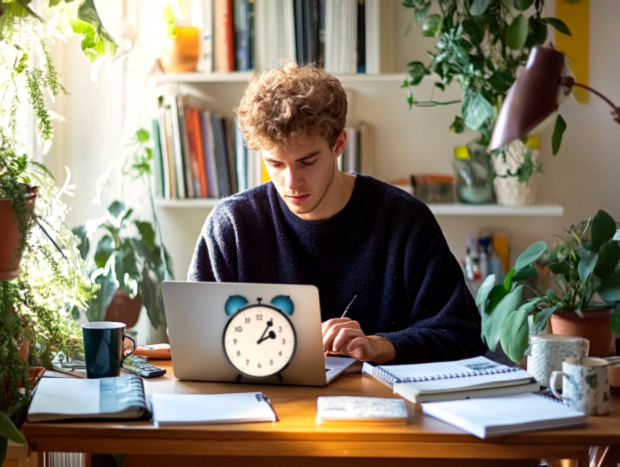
2:05
